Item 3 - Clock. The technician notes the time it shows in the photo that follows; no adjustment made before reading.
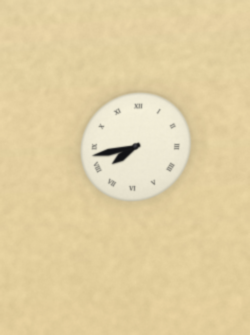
7:43
